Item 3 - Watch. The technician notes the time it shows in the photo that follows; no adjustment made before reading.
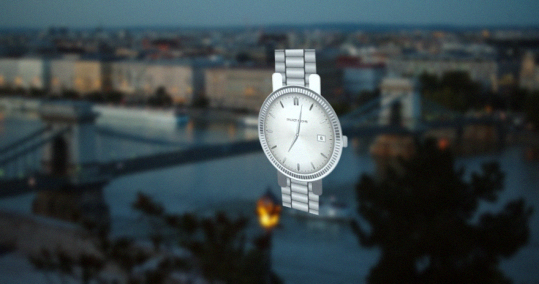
7:02
